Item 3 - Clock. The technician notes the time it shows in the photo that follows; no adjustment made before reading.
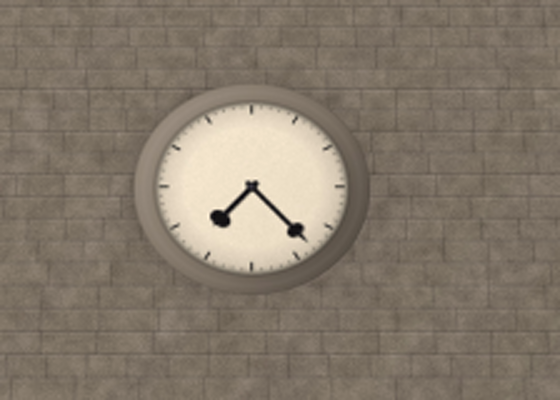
7:23
